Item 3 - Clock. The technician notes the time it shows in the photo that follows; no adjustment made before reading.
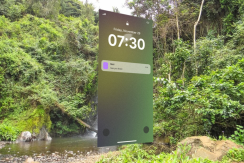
7:30
